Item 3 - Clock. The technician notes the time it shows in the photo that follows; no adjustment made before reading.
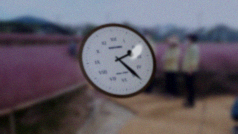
2:24
